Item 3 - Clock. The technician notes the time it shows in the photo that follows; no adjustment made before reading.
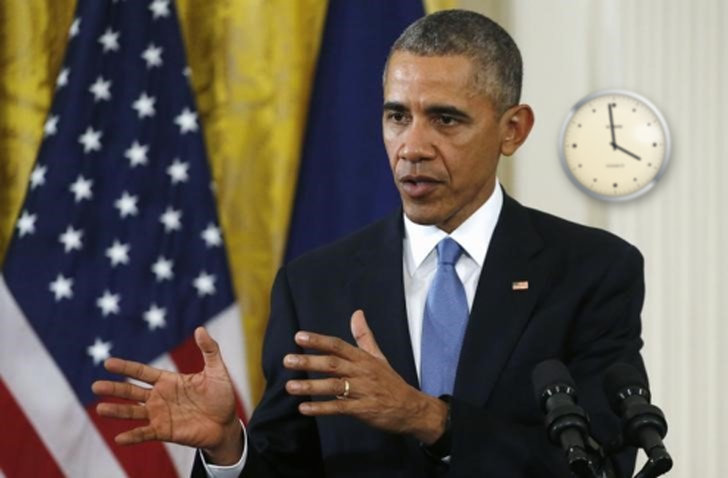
3:59
